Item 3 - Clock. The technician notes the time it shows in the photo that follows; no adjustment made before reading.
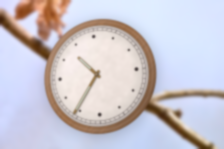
10:36
